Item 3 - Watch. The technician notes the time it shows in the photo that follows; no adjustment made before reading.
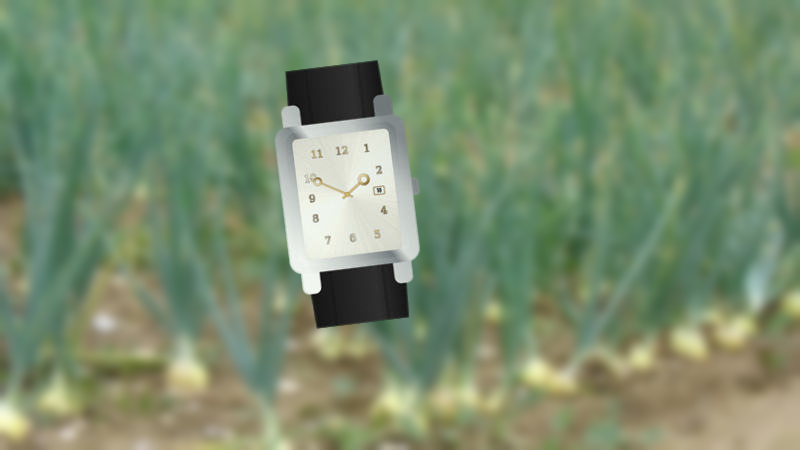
1:50
